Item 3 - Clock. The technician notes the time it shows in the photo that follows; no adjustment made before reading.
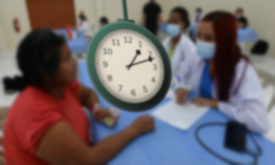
1:12
